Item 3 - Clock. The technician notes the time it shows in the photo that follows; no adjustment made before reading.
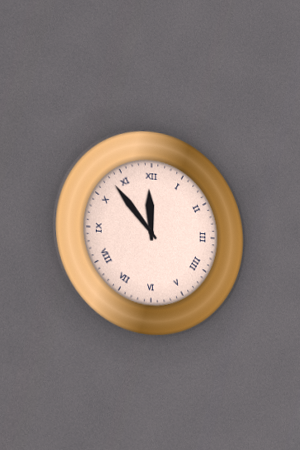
11:53
